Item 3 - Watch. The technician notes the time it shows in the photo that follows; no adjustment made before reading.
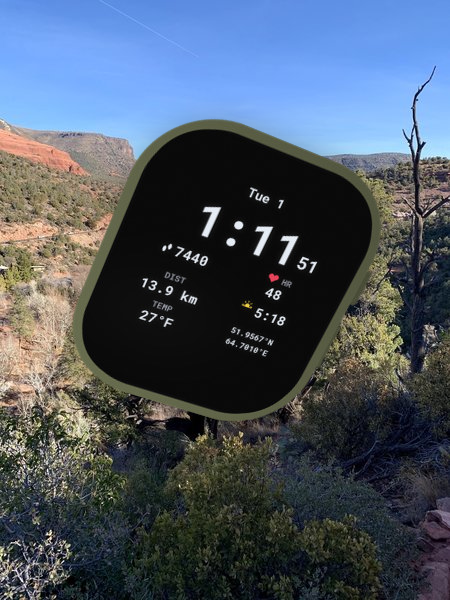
1:11:51
